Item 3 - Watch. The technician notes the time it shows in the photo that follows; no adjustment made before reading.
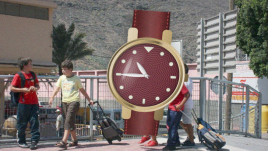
10:45
